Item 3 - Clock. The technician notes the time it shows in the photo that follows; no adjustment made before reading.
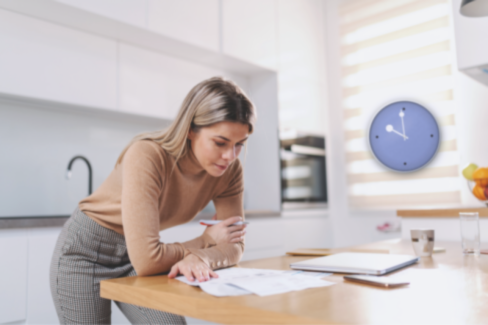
9:59
